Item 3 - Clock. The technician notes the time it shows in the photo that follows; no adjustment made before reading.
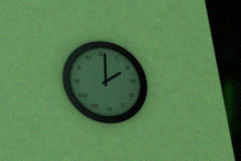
2:01
